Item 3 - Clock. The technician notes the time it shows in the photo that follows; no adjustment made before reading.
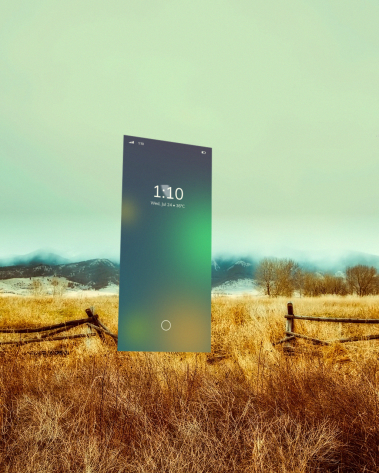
1:10
